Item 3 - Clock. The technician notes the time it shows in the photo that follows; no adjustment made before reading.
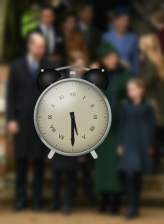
5:30
